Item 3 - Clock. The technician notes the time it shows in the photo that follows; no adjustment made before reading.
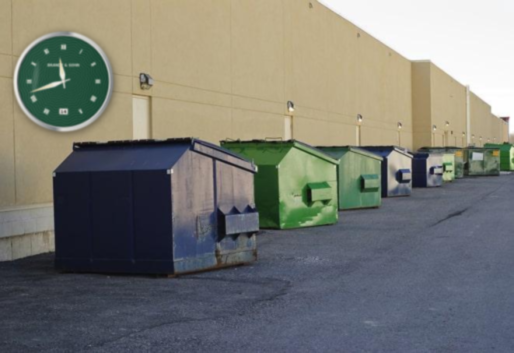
11:42
